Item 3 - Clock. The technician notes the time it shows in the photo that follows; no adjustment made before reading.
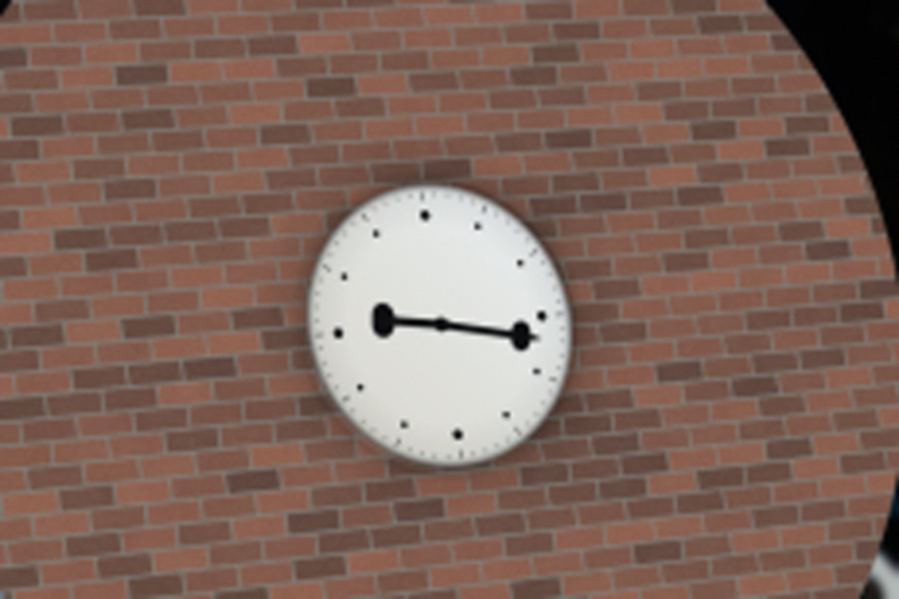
9:17
